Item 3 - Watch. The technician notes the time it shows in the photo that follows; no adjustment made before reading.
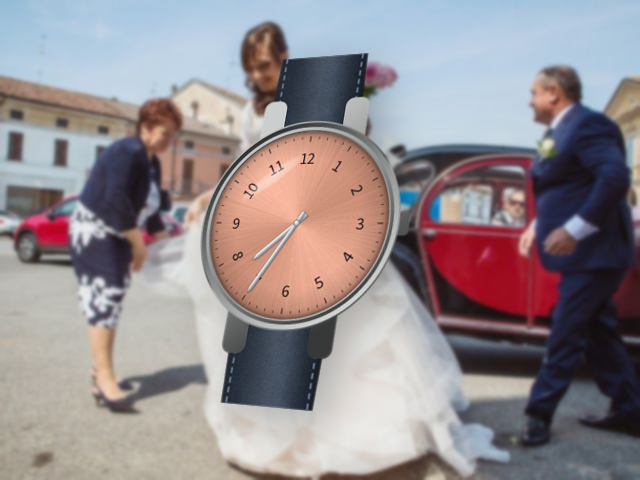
7:35
